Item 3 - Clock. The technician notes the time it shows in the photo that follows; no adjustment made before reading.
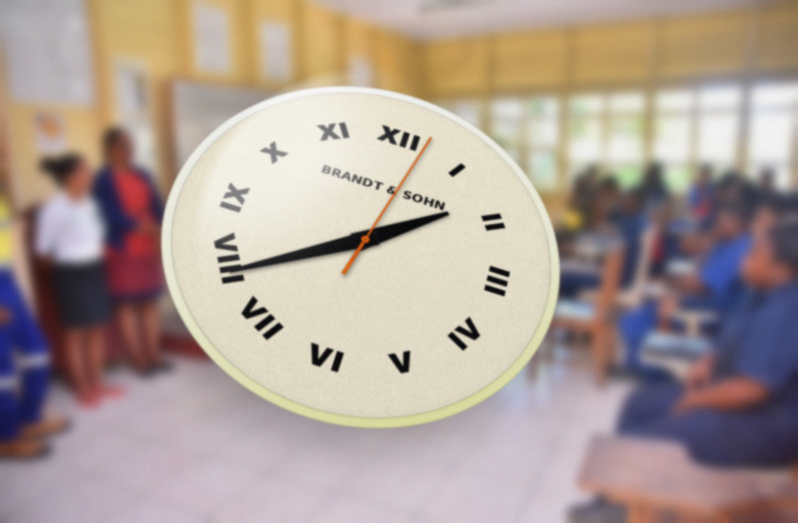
1:39:02
